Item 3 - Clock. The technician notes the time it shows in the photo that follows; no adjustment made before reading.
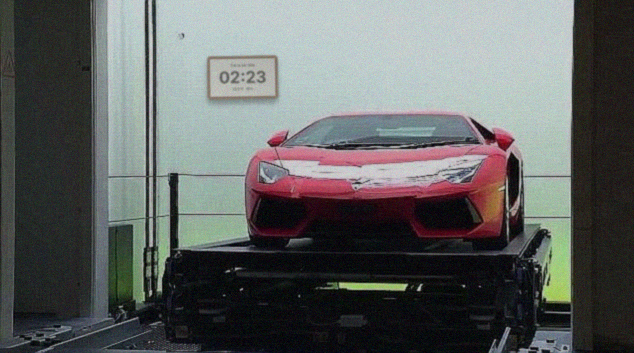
2:23
